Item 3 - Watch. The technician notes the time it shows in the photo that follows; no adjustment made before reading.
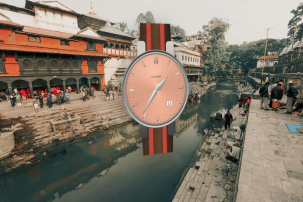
1:36
